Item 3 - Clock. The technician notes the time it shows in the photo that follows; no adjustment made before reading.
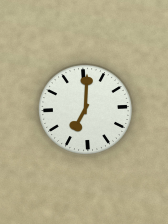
7:01
